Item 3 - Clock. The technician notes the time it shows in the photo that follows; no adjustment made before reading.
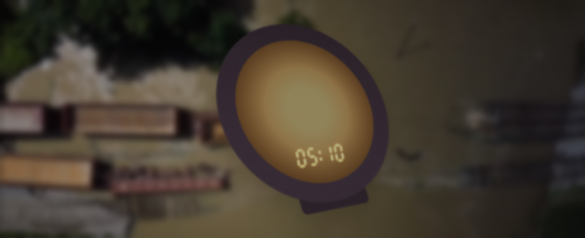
5:10
